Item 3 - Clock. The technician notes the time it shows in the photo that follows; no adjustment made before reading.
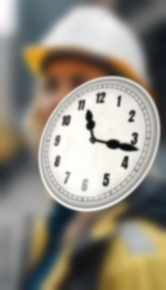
11:17
